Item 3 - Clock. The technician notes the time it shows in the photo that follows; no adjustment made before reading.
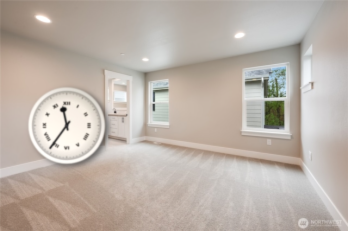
11:36
